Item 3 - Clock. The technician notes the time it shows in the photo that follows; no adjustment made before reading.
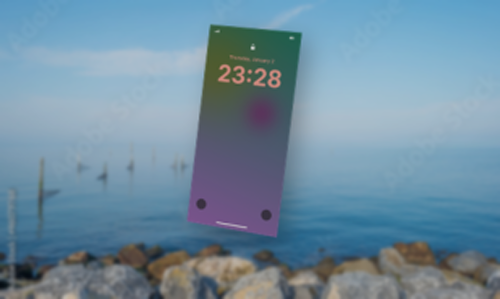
23:28
